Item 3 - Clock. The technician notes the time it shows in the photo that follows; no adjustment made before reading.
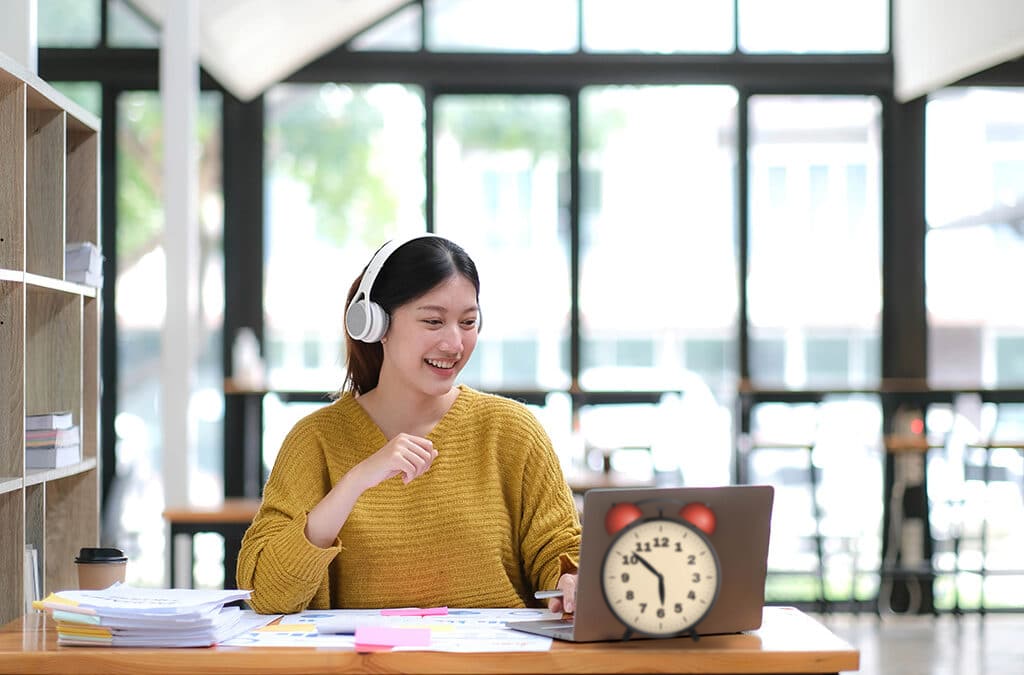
5:52
